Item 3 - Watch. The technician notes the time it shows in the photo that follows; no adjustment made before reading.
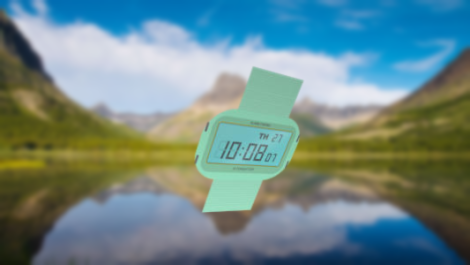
10:08
